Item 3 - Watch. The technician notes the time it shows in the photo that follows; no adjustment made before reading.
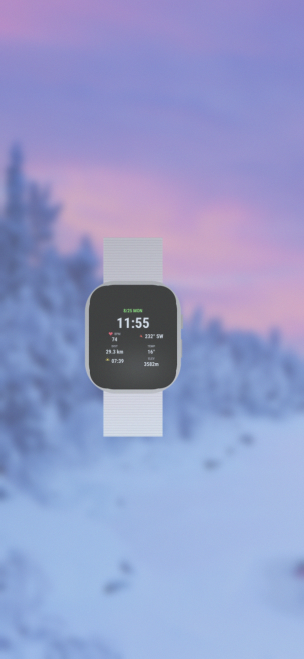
11:55
